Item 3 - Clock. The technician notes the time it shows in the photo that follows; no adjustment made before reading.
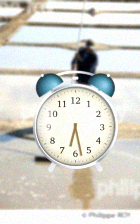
6:28
